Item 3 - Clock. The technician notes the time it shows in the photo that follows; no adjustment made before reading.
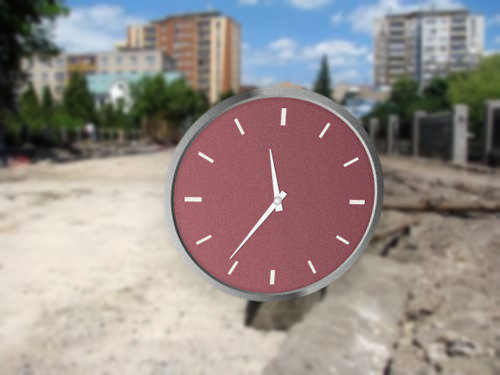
11:36
